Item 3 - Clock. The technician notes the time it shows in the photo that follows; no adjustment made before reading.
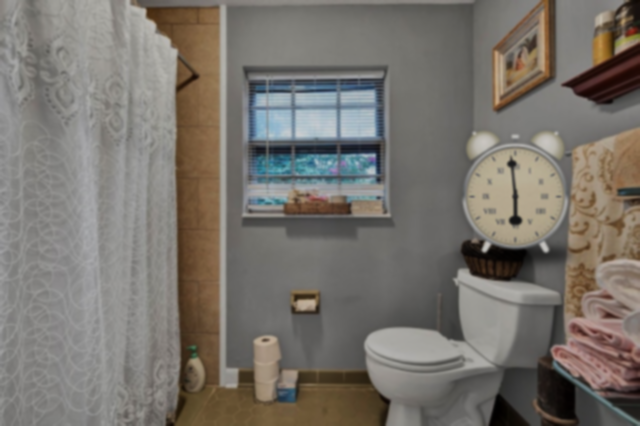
5:59
